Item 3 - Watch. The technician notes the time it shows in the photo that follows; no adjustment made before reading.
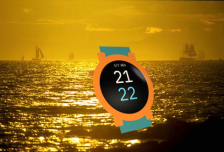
21:22
